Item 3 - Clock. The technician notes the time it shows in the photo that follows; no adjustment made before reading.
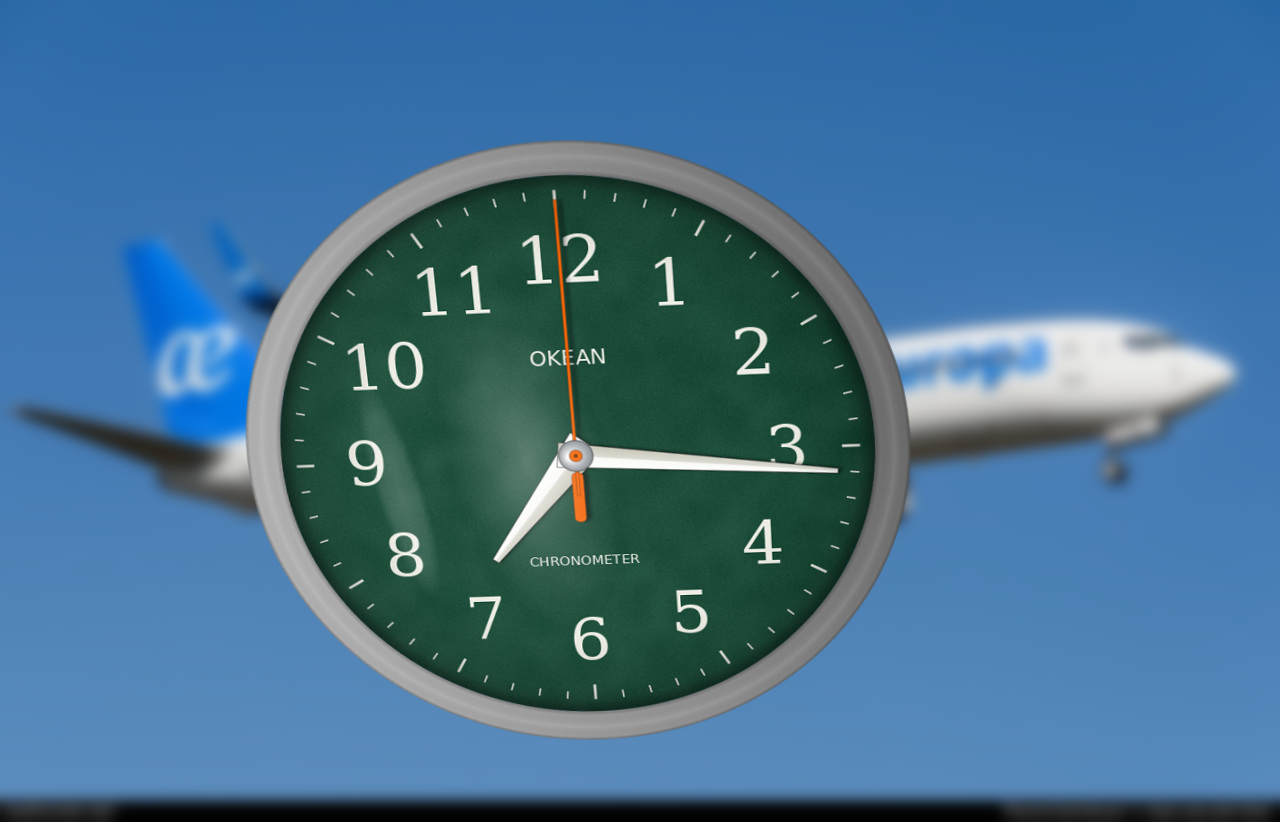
7:16:00
